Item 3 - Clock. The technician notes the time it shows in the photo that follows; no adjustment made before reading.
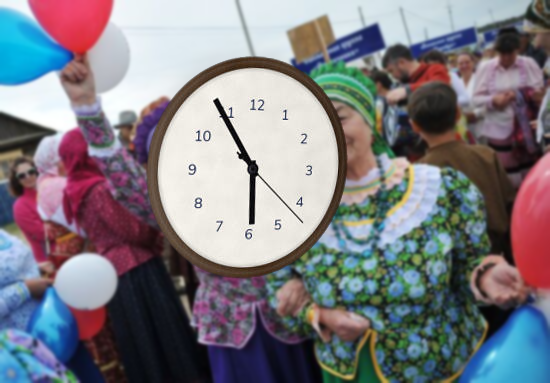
5:54:22
